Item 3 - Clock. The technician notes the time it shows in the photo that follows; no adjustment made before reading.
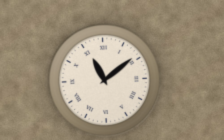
11:09
